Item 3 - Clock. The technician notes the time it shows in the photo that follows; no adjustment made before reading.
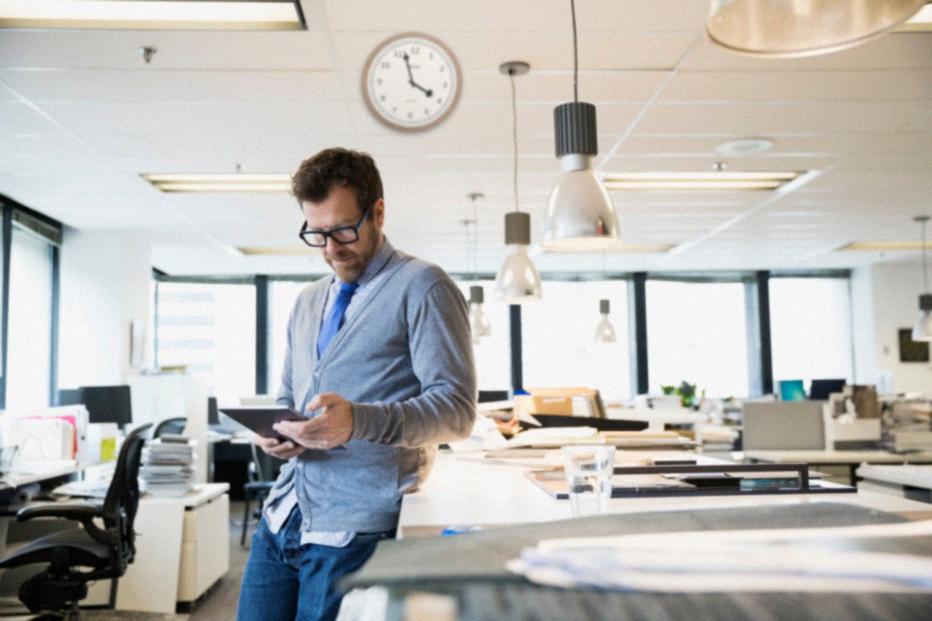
3:57
